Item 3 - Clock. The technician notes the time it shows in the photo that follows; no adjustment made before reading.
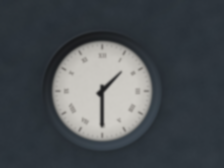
1:30
